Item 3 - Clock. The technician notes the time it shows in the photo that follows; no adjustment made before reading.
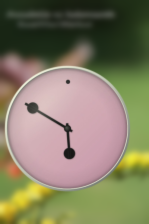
5:50
